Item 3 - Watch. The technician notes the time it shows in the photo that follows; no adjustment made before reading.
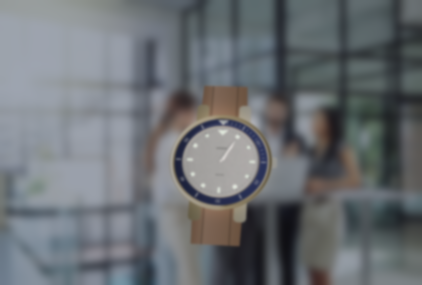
1:05
